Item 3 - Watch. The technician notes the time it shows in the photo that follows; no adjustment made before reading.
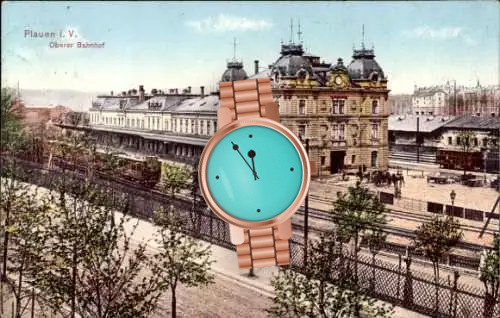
11:55
